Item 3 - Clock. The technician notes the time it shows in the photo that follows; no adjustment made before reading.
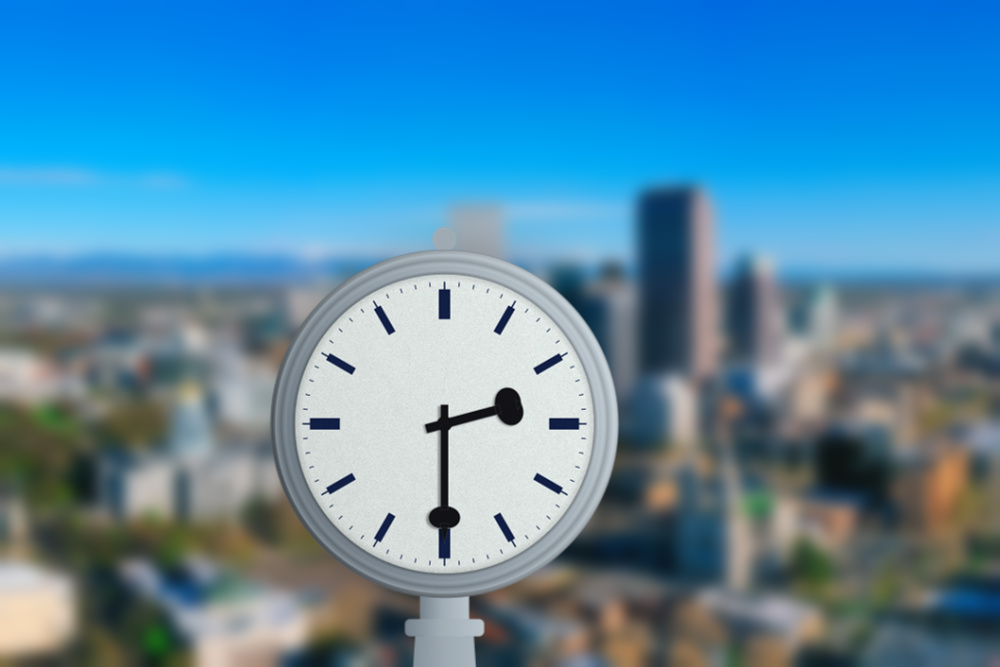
2:30
